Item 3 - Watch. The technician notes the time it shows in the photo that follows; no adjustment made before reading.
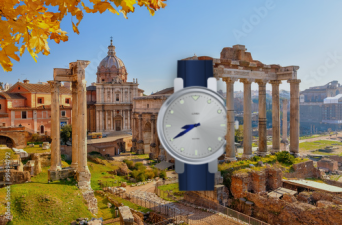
8:40
